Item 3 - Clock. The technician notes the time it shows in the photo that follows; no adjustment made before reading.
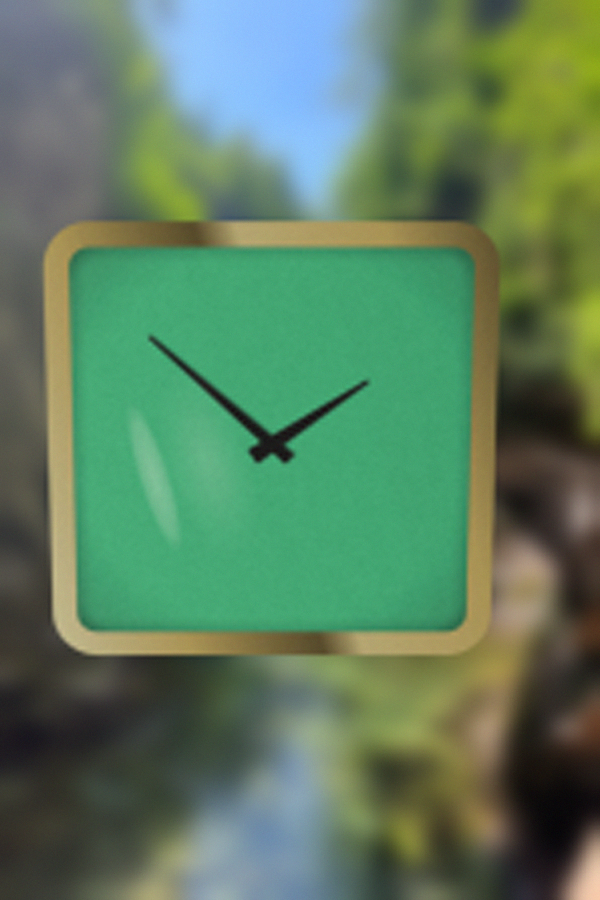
1:52
